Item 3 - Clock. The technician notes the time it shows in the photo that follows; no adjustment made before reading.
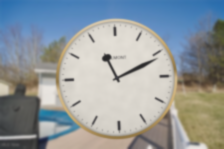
11:11
